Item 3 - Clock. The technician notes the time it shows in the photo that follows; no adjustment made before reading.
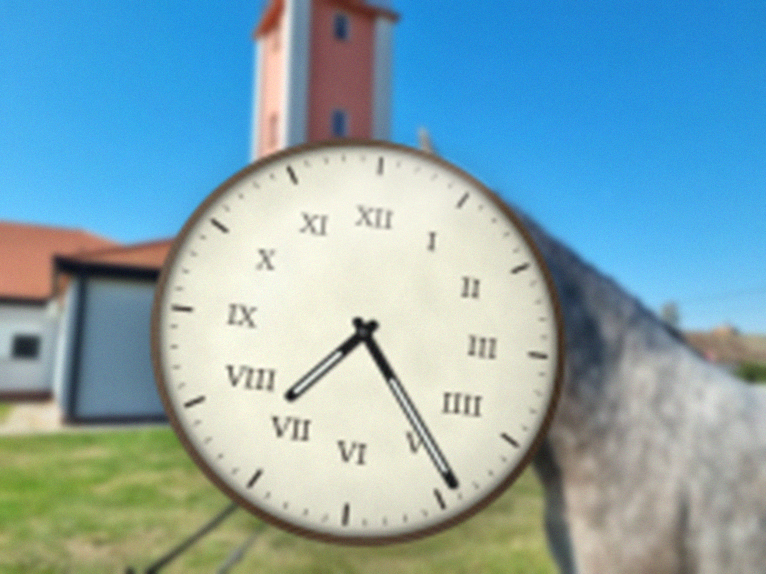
7:24
